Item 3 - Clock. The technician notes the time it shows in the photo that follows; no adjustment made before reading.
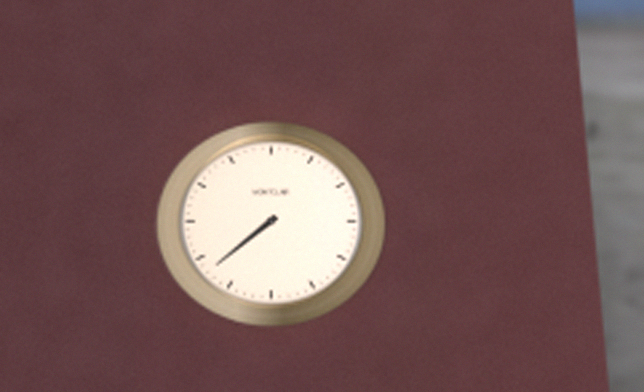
7:38
